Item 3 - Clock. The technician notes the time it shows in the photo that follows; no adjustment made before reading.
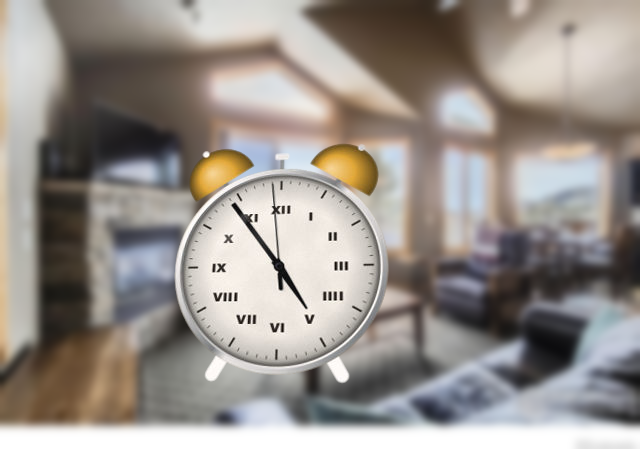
4:53:59
